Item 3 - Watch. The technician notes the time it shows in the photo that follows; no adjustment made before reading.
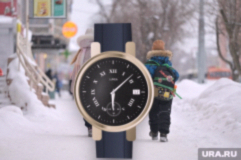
6:08
